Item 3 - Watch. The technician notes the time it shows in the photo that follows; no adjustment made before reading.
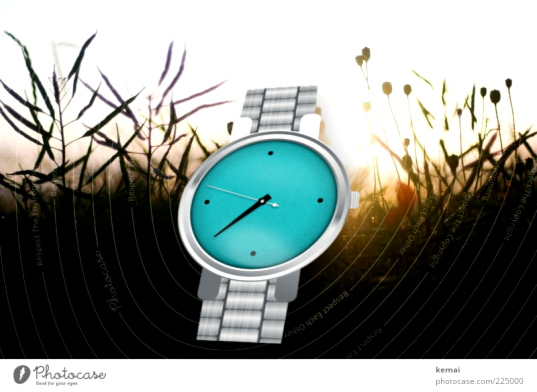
7:37:48
